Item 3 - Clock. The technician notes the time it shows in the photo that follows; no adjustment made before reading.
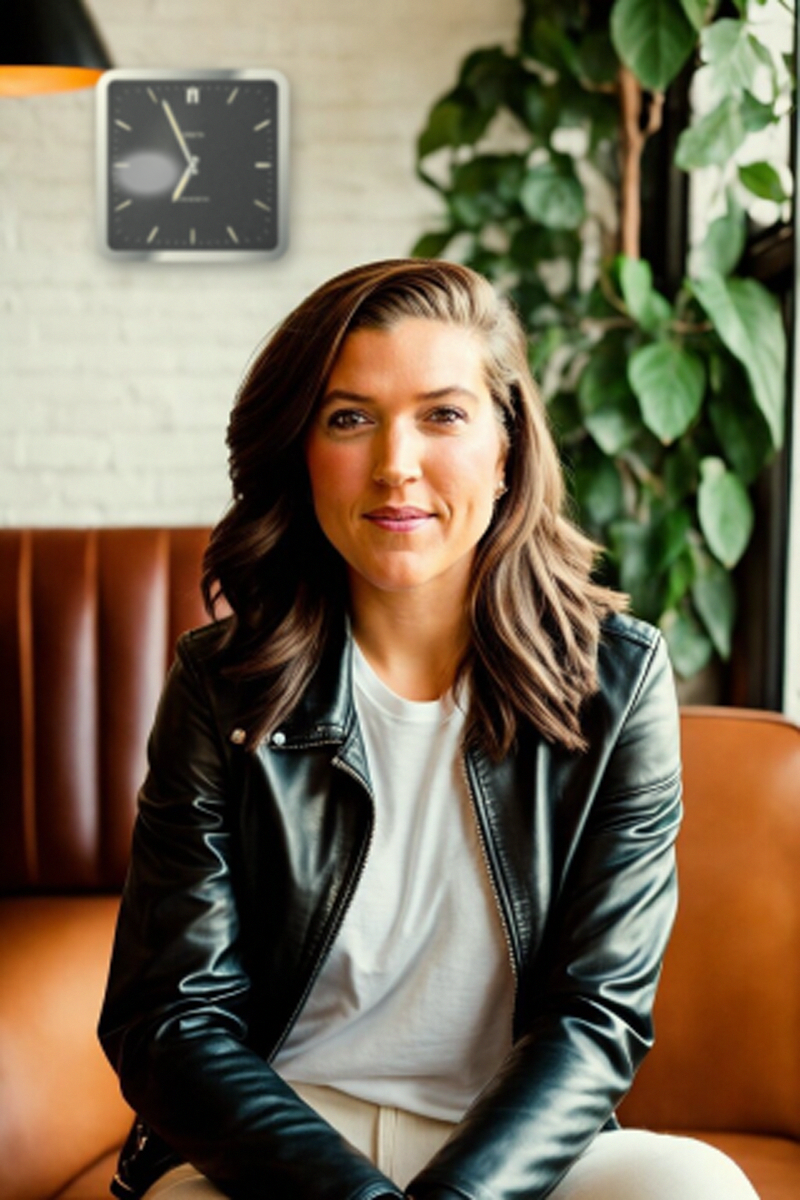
6:56
